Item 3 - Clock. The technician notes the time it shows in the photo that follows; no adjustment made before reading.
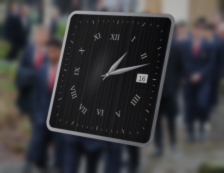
1:12
